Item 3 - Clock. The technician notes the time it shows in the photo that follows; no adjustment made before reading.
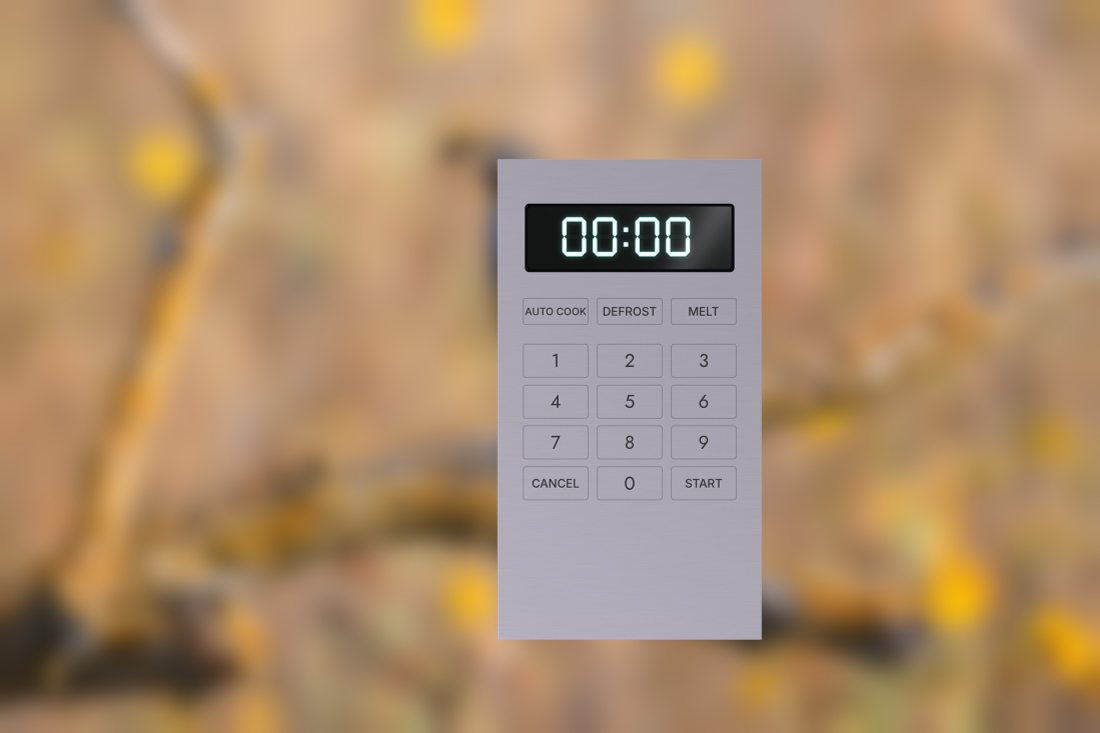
0:00
